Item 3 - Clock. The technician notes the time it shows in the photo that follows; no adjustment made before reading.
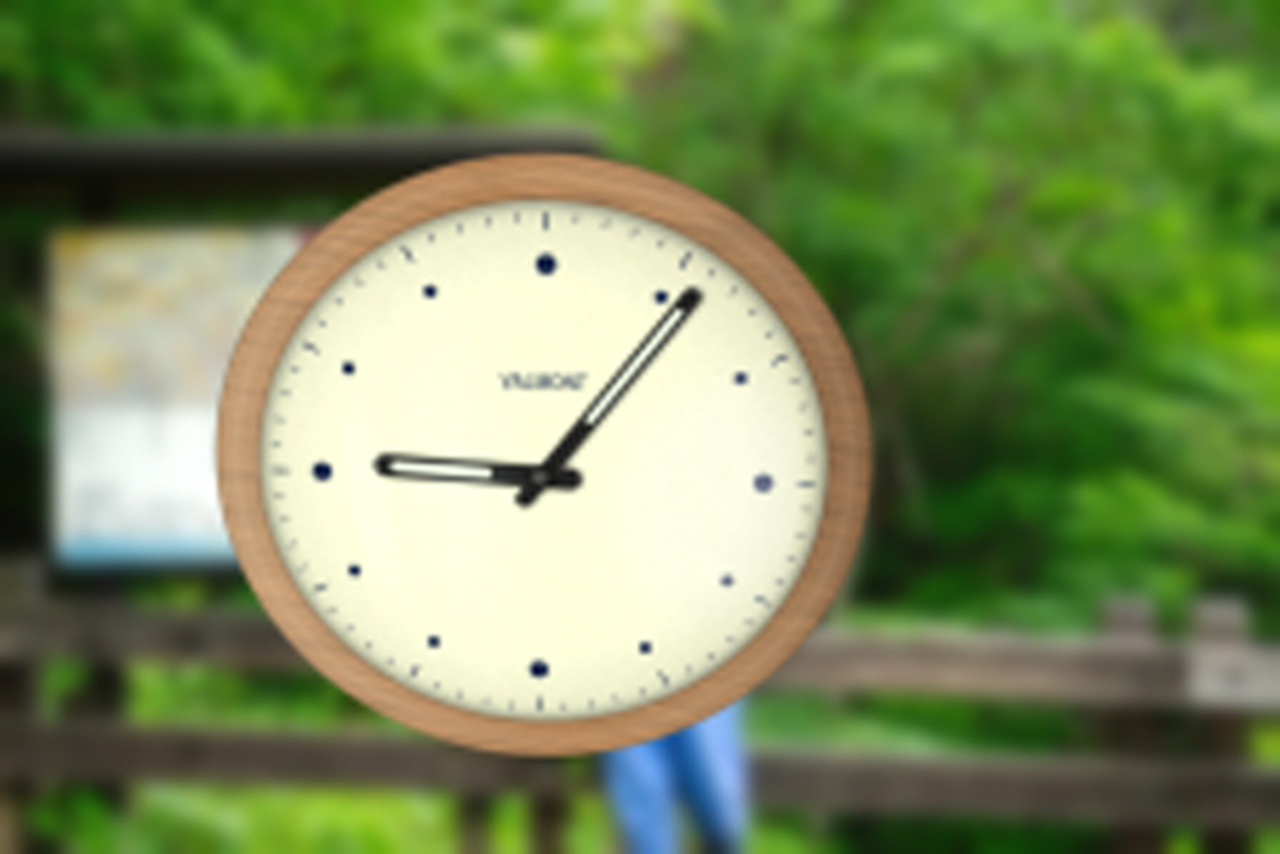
9:06
